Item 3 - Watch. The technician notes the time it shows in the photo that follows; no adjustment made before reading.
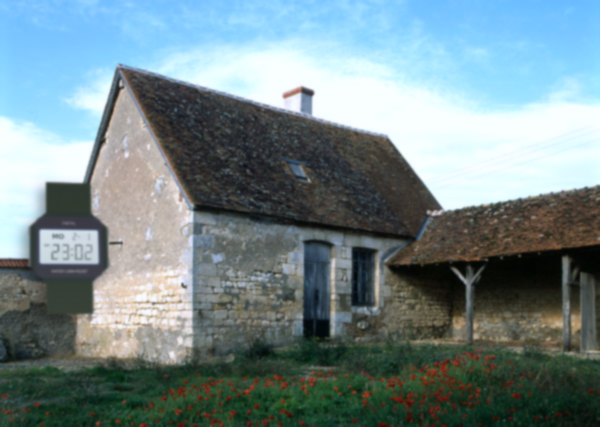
23:02
